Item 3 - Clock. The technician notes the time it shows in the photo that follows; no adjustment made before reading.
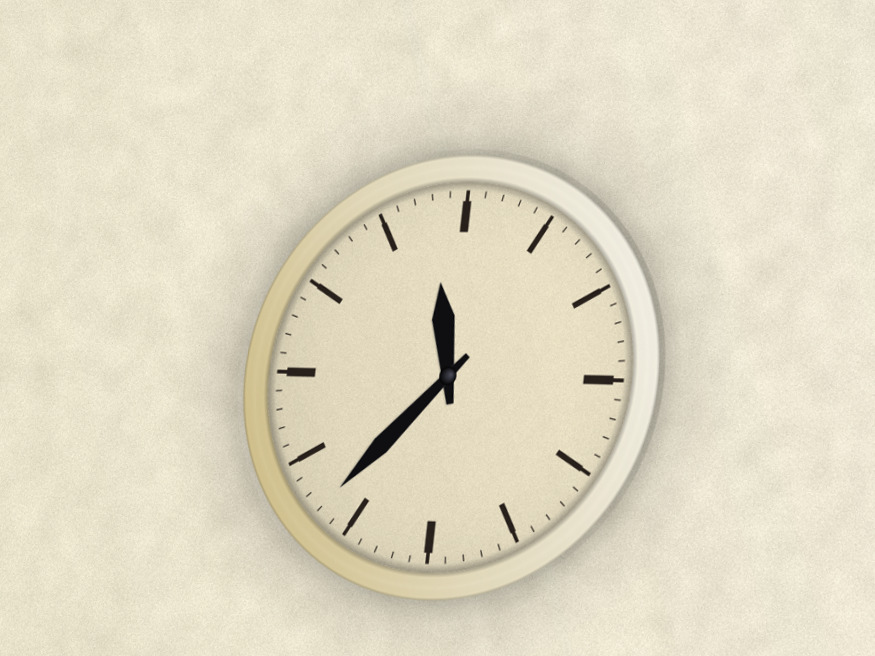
11:37
